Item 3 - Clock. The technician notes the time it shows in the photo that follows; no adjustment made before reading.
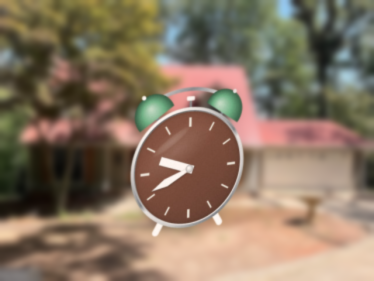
9:41
